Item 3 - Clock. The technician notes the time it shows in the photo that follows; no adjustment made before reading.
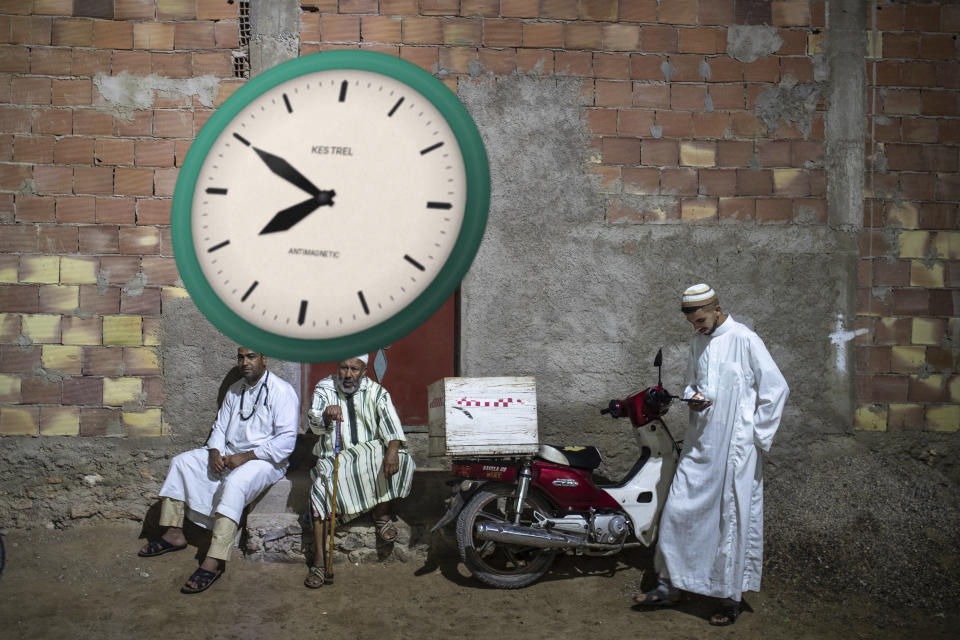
7:50
